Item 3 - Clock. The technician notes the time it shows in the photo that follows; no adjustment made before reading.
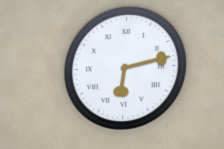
6:13
